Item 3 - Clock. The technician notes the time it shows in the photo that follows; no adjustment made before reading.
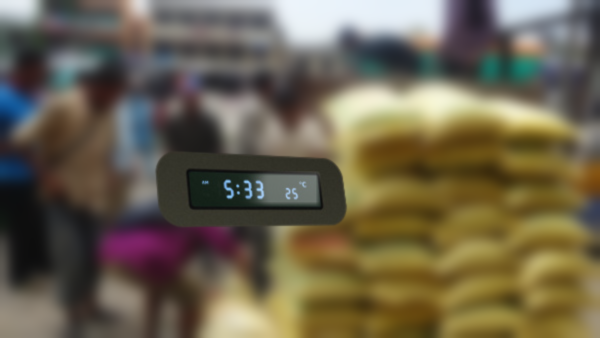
5:33
